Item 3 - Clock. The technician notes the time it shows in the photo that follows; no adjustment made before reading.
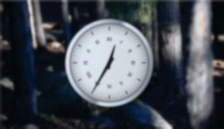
12:35
